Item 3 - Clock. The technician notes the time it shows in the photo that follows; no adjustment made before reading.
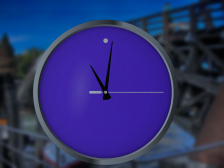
11:01:15
